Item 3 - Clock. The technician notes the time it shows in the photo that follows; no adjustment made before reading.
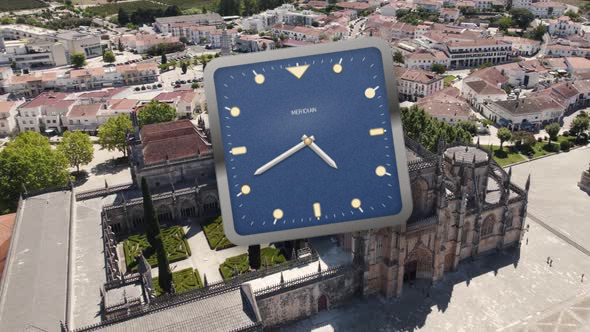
4:41
